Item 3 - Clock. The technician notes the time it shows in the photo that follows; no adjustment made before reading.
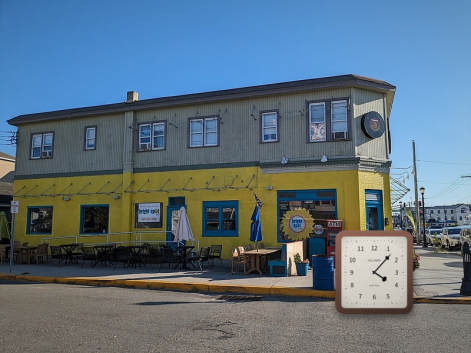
4:07
